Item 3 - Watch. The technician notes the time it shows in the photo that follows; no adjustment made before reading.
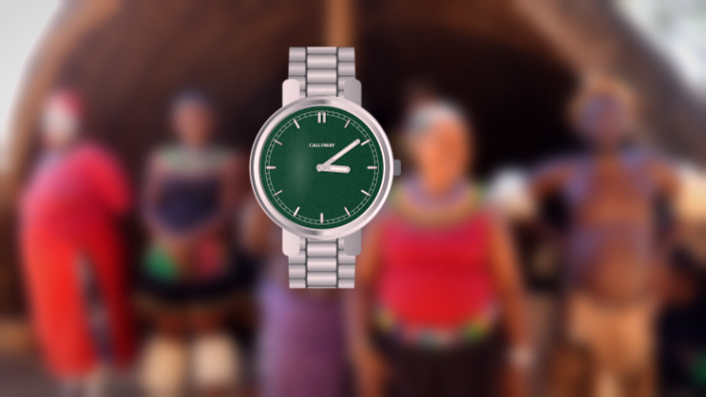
3:09
